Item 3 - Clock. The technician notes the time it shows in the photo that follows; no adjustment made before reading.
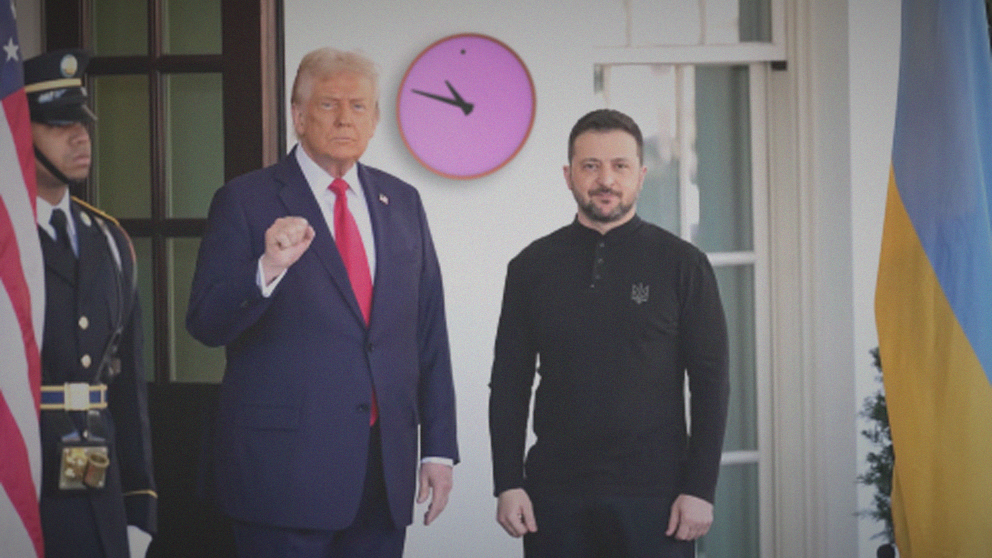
10:48
